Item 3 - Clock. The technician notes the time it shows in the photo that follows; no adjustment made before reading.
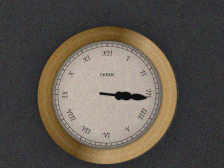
3:16
